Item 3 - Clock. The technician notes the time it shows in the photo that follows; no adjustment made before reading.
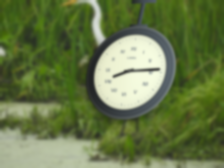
8:14
